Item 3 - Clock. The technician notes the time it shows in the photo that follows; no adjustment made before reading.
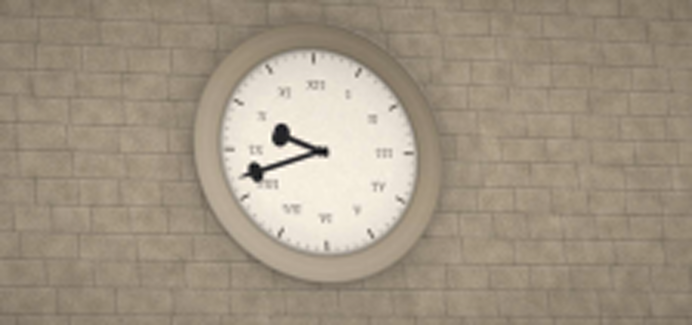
9:42
